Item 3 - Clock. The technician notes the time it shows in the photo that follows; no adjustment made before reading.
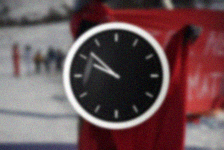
9:52
